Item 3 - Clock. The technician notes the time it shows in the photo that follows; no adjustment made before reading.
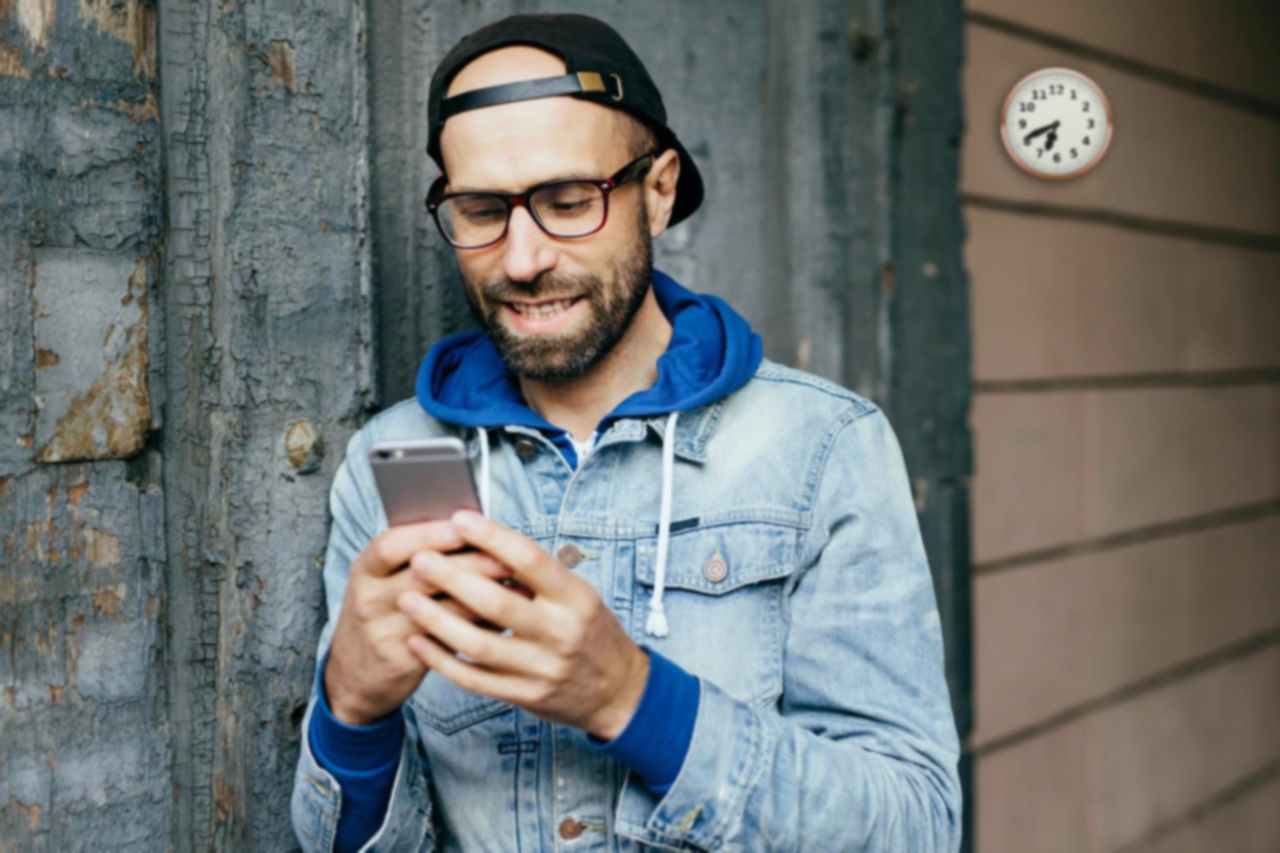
6:41
